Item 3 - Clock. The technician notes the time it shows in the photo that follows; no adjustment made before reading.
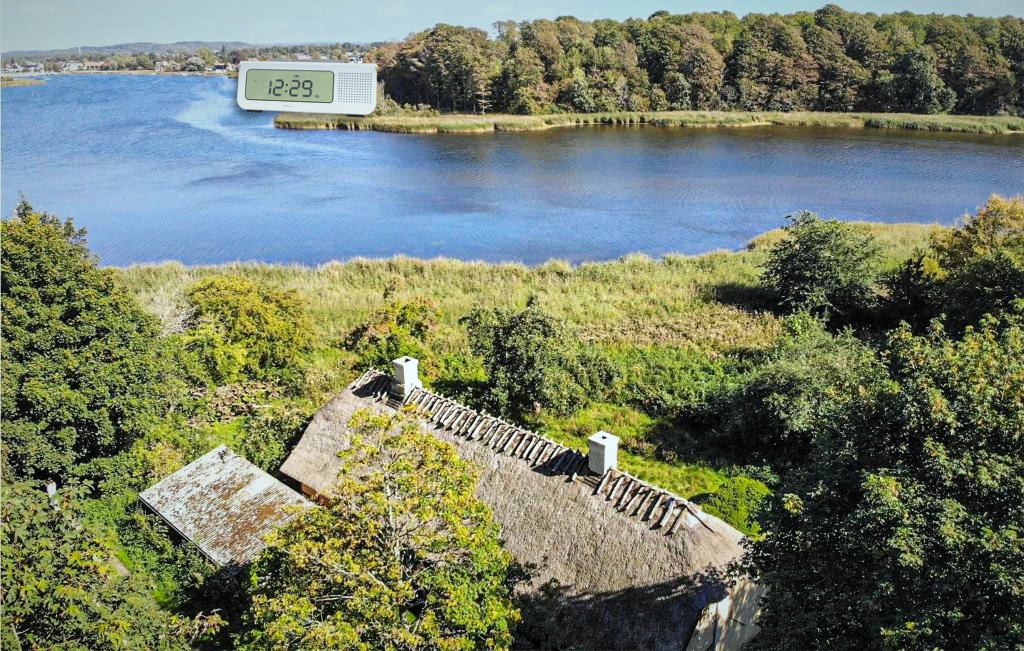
12:29
